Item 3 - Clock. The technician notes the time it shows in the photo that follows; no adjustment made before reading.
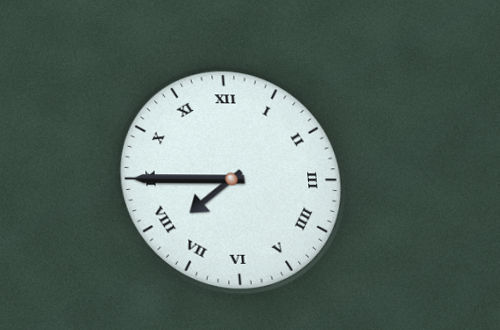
7:45
